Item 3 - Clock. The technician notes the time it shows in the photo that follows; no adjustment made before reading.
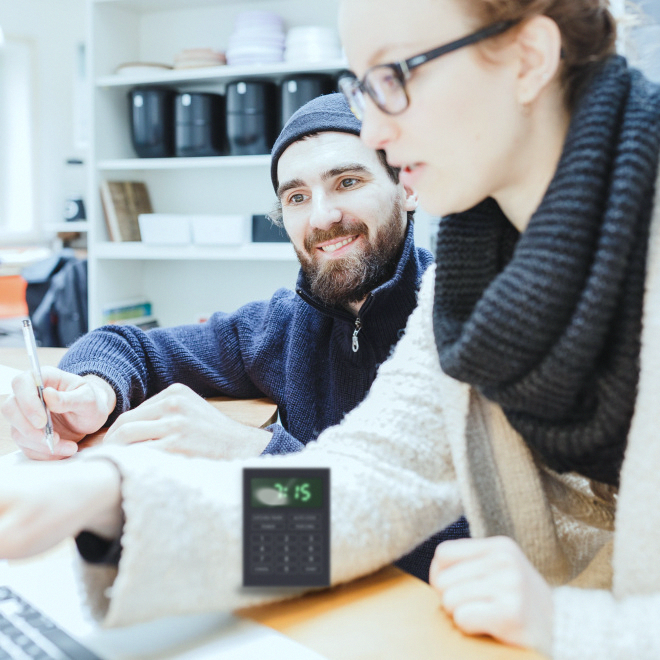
7:15
